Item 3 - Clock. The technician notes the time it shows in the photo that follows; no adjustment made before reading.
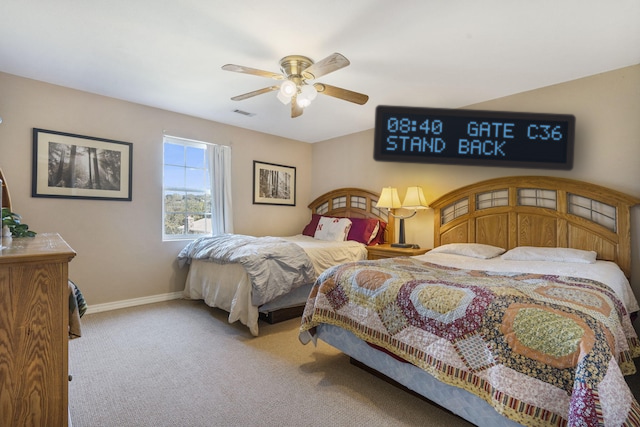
8:40
